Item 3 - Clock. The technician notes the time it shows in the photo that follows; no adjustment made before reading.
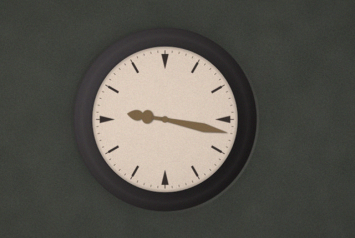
9:17
